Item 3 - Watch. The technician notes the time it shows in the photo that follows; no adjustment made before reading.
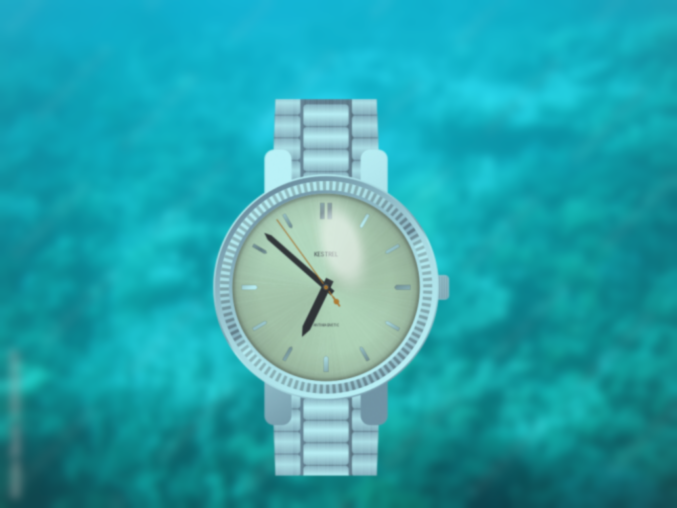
6:51:54
